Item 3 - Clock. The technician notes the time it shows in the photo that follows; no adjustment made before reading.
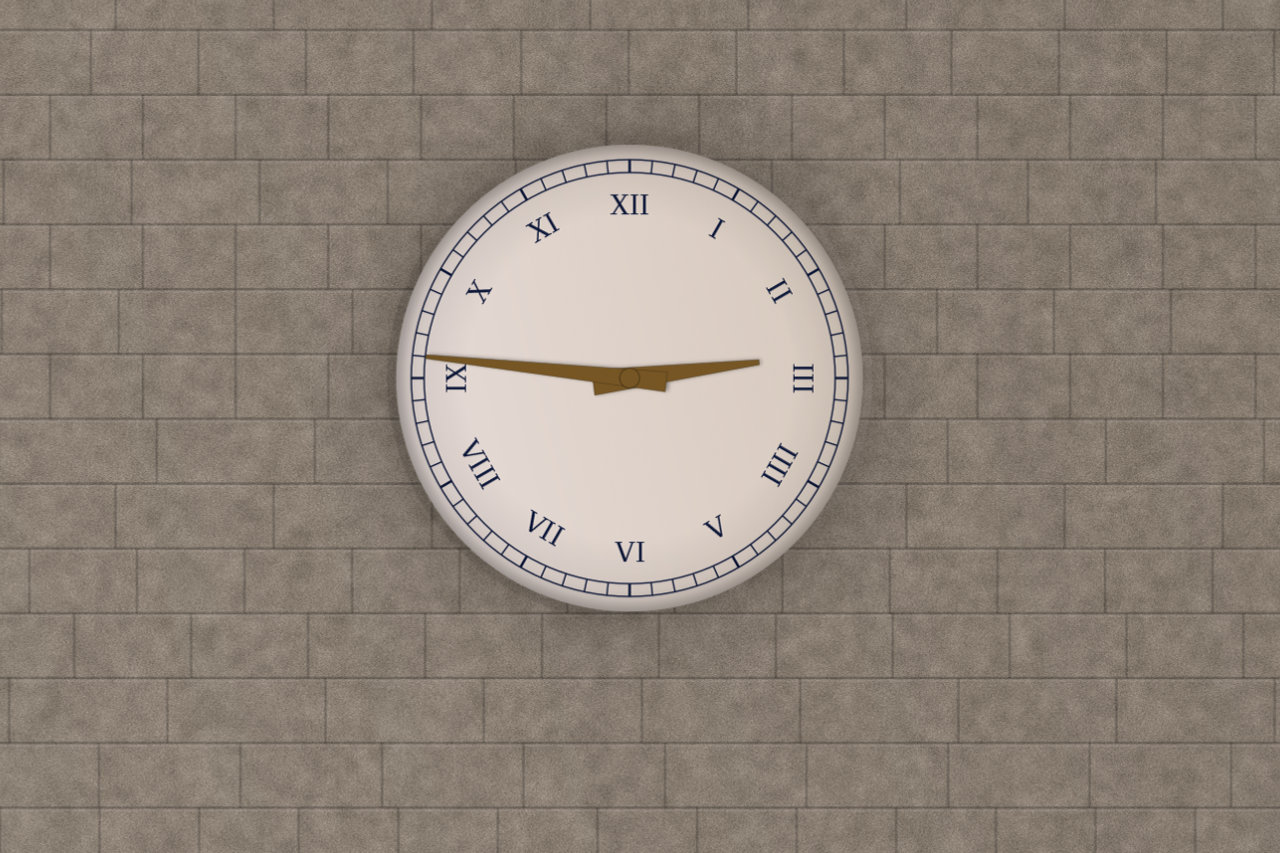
2:46
